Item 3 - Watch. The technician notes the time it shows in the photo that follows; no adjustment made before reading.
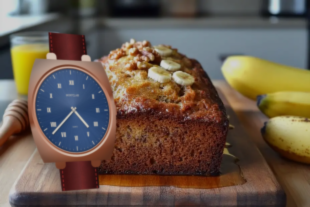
4:38
